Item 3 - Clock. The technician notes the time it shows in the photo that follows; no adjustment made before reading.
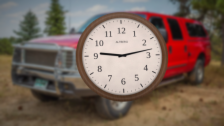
9:13
